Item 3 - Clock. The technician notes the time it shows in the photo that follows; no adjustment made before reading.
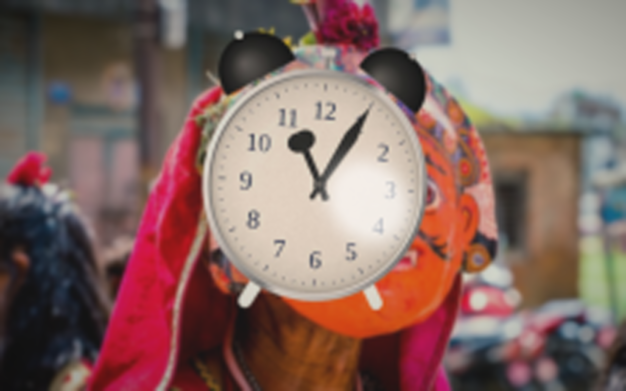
11:05
